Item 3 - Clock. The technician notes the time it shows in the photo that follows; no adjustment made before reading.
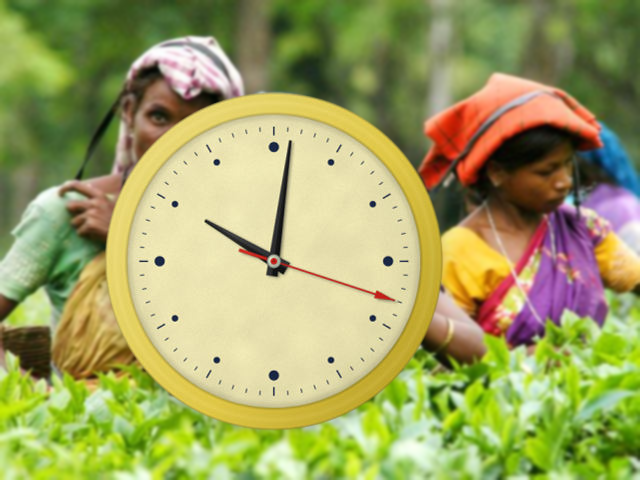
10:01:18
